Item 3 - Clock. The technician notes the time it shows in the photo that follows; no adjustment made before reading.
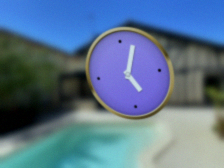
5:04
